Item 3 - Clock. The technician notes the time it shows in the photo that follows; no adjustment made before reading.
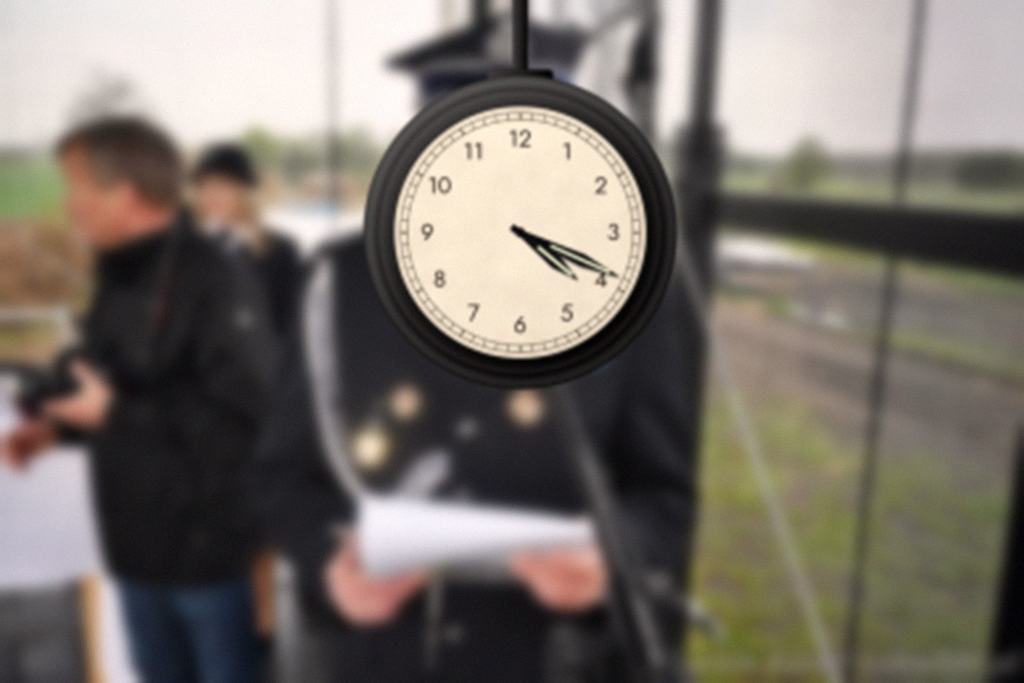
4:19
